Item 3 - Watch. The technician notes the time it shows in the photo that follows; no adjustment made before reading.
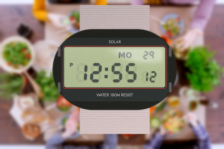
12:55:12
